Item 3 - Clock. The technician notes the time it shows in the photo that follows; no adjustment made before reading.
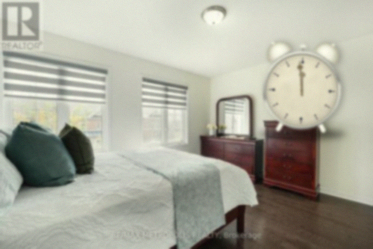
11:59
